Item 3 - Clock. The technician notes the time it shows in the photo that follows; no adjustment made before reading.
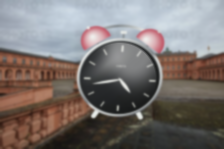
4:43
